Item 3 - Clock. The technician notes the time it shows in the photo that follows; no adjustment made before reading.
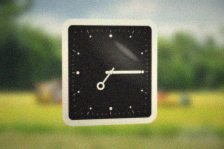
7:15
